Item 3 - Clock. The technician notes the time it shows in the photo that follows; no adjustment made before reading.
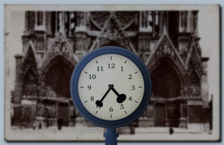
4:36
